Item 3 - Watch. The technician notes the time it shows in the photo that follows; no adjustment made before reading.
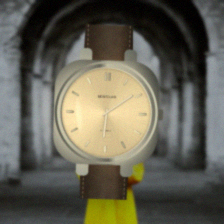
6:09
